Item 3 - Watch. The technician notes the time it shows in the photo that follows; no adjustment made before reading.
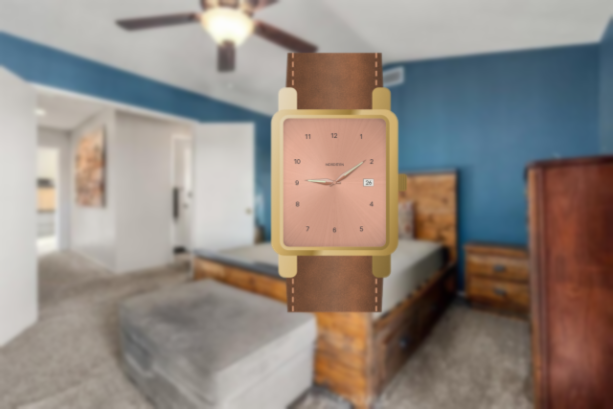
9:09
